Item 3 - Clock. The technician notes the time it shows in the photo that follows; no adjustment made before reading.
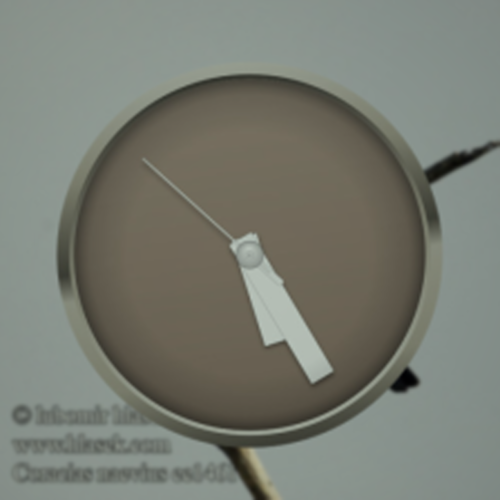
5:24:52
